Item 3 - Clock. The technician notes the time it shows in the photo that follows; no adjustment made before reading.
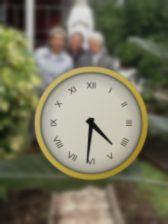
4:31
